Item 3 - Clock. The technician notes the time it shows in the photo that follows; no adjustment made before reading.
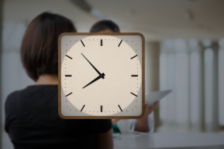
7:53
